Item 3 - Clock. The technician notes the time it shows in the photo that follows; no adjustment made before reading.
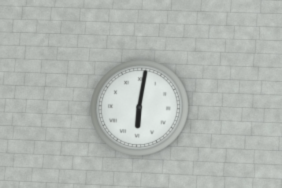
6:01
